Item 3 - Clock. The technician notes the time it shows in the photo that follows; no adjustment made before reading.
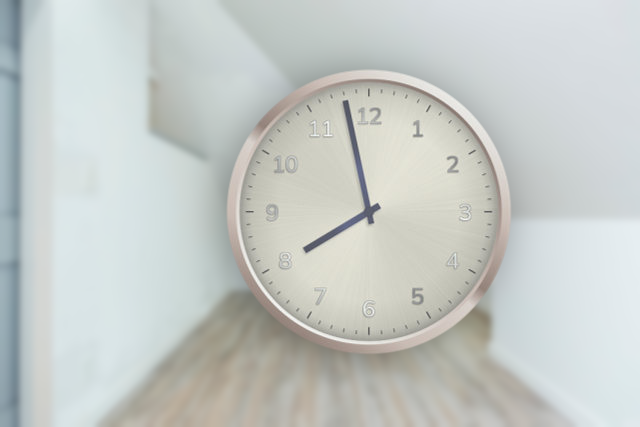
7:58
